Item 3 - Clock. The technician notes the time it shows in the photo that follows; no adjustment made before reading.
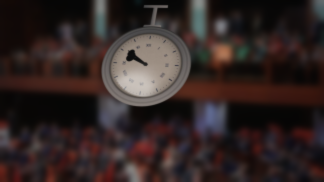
9:51
